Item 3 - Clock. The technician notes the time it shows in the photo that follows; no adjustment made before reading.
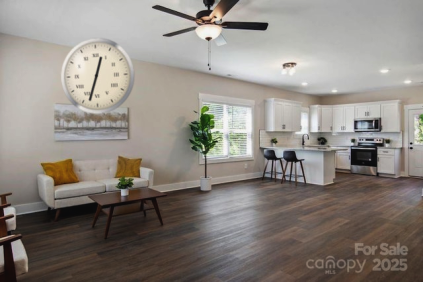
12:33
